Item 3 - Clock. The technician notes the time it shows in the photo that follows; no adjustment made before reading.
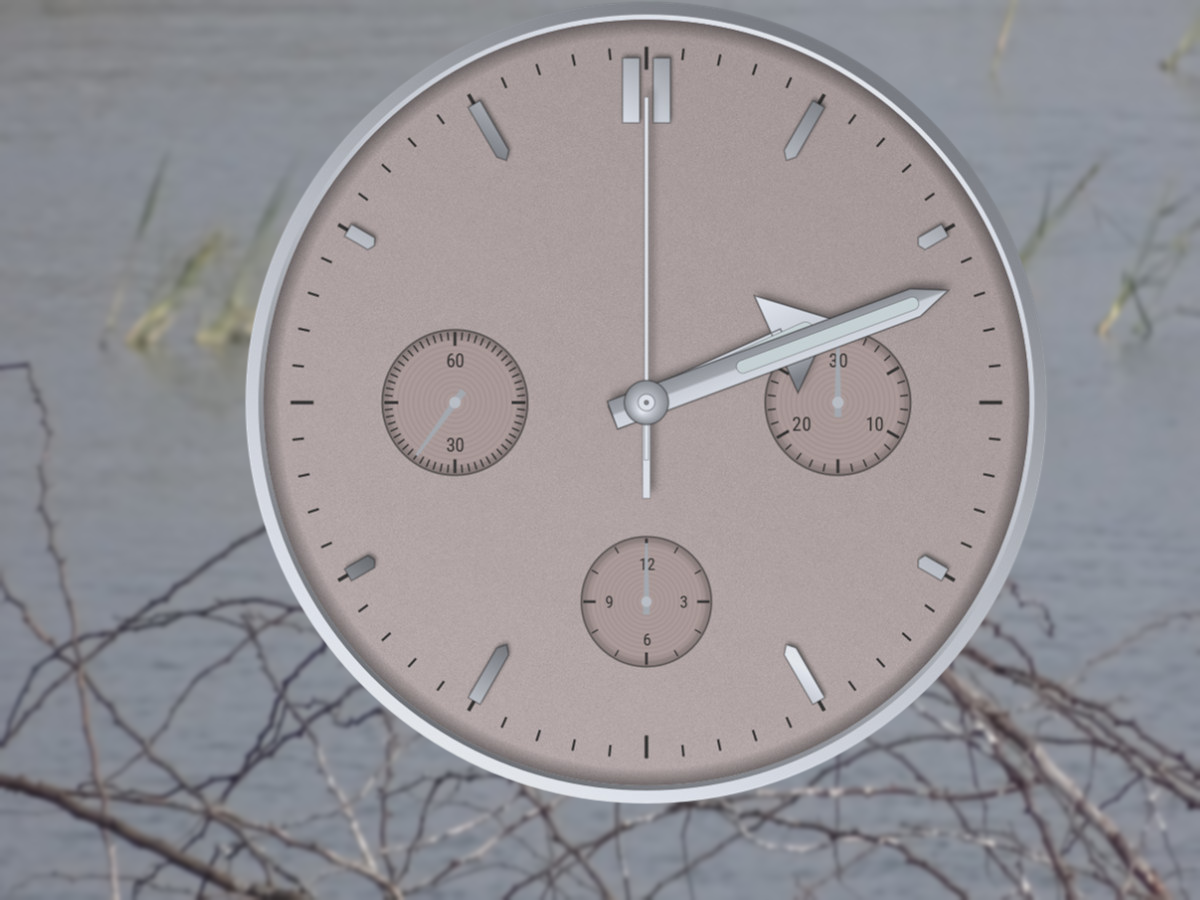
2:11:36
